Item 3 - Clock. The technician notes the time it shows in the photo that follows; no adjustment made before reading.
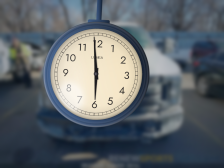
5:59
